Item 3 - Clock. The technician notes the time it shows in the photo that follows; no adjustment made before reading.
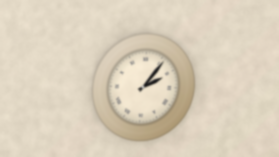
2:06
